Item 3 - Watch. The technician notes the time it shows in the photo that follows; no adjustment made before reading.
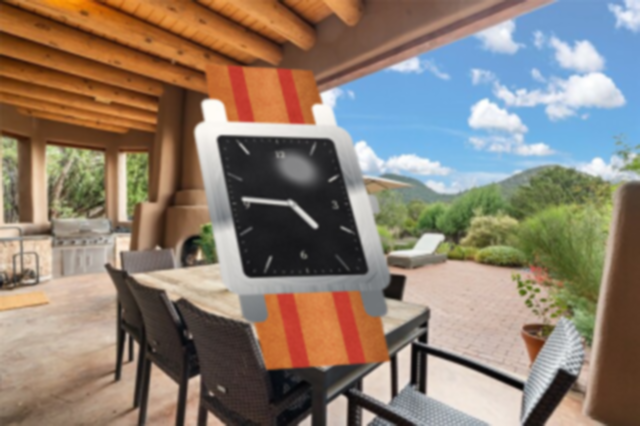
4:46
